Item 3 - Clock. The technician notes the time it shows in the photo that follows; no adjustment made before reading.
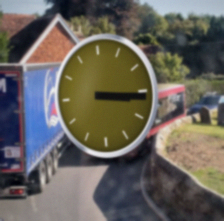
3:16
